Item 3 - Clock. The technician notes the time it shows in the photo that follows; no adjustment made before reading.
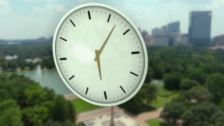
6:07
